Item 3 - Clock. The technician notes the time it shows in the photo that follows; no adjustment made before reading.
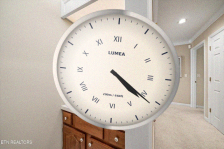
4:21
